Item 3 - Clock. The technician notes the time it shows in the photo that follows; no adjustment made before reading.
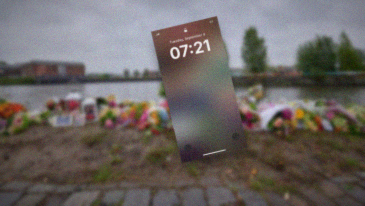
7:21
